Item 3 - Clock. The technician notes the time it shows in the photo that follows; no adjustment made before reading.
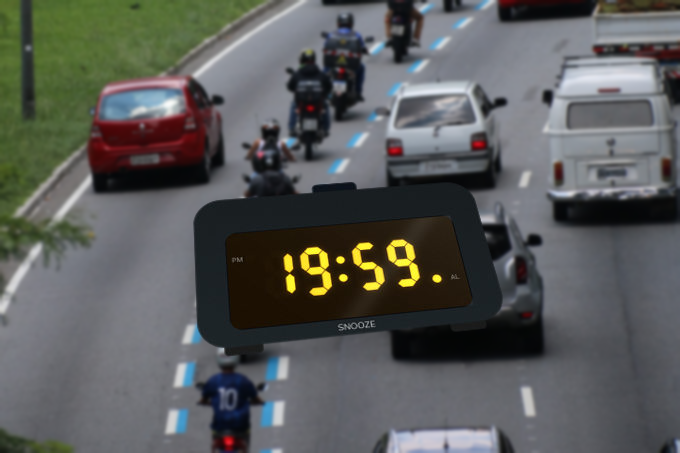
19:59
